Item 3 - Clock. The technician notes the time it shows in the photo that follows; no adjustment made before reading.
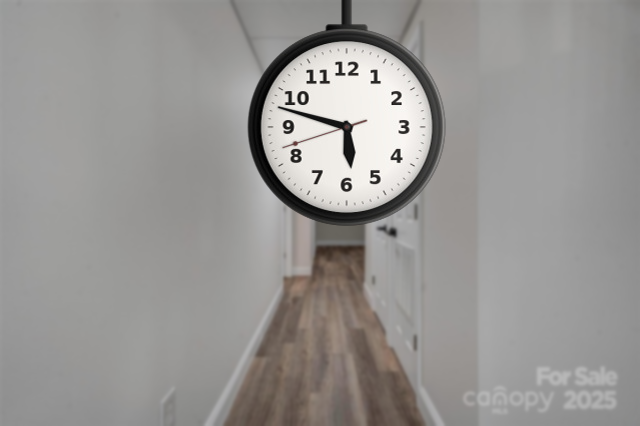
5:47:42
